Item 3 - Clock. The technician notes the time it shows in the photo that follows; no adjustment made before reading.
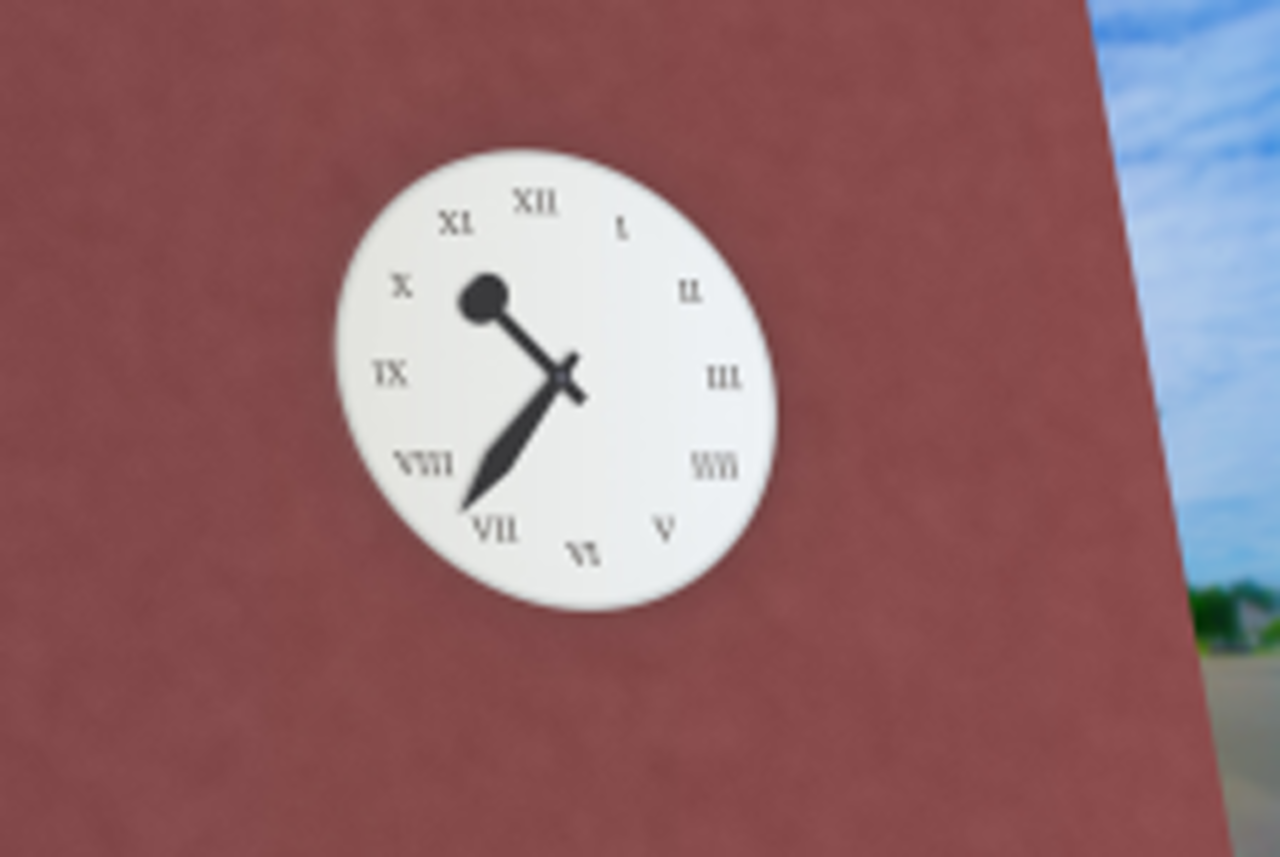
10:37
